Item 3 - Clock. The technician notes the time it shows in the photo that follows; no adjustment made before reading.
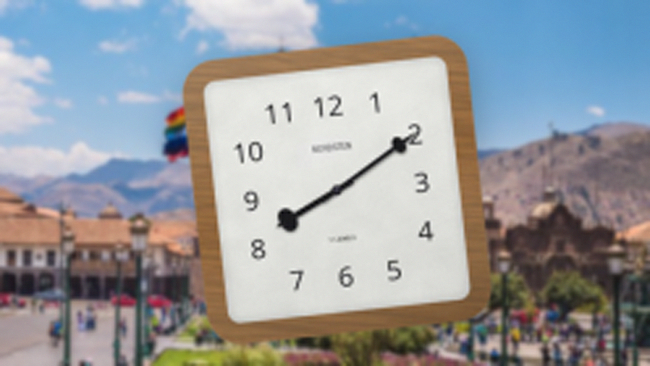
8:10
